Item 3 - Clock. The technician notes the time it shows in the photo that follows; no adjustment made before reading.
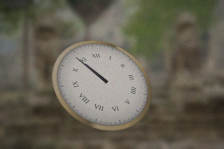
10:54
